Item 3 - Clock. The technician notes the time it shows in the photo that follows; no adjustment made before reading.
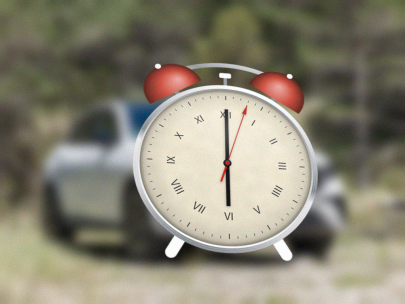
6:00:03
